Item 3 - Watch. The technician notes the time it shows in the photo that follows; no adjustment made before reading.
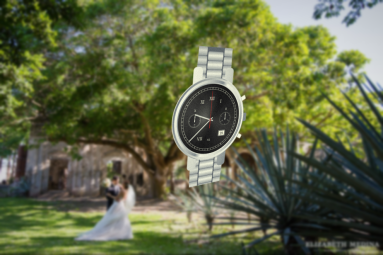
9:38
